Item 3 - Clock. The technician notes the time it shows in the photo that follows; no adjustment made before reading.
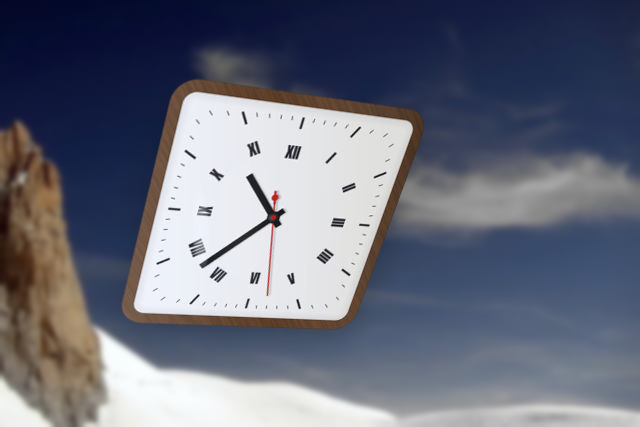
10:37:28
